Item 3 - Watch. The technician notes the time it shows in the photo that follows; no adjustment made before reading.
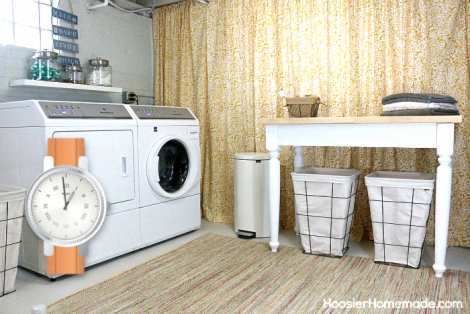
12:59
